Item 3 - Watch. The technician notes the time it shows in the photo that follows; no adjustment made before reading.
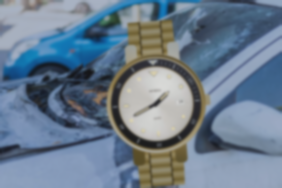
1:41
